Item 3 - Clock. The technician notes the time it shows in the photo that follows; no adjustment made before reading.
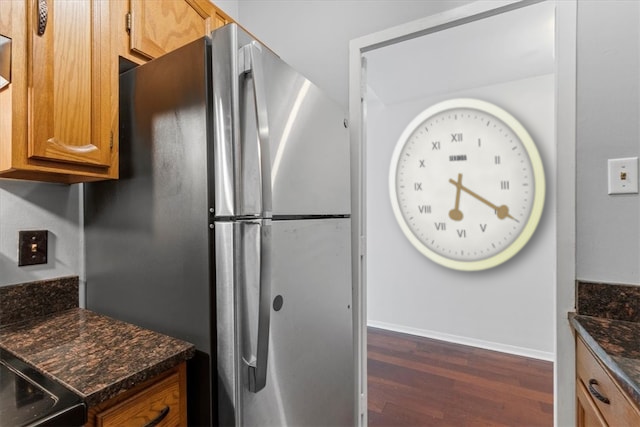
6:20
